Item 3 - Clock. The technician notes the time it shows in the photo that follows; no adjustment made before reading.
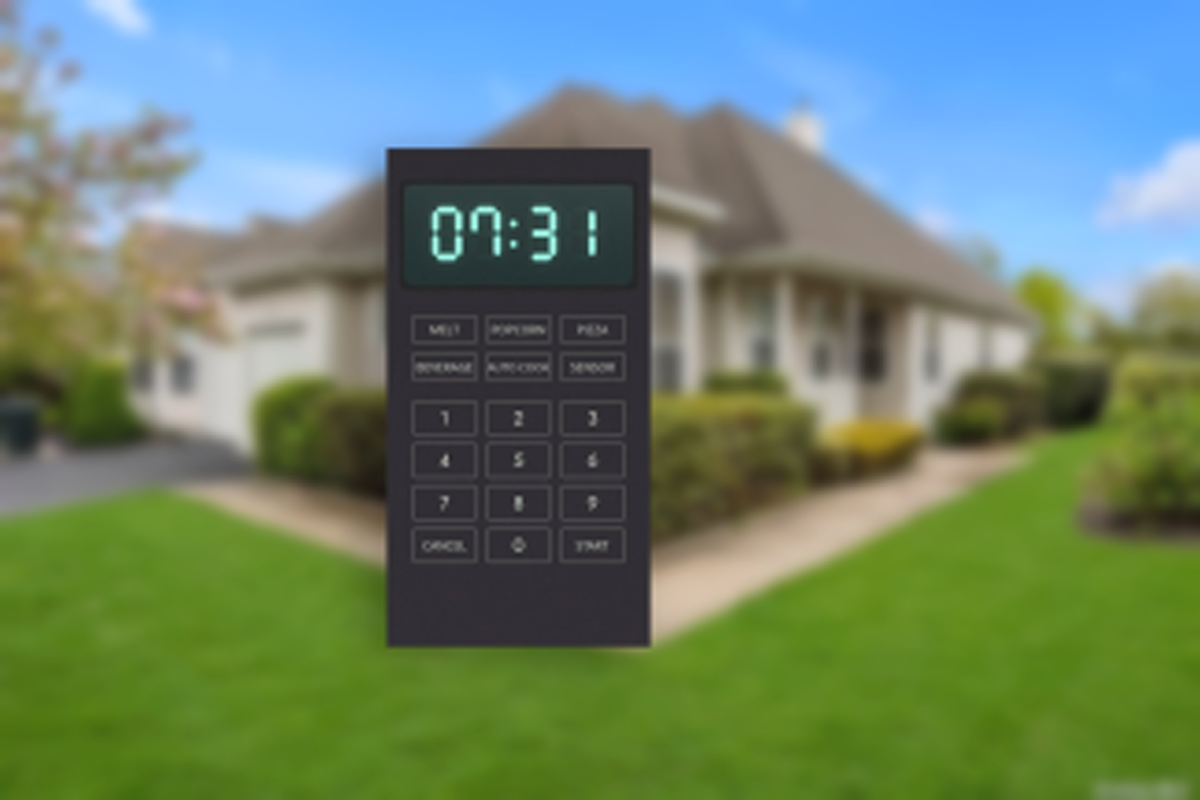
7:31
